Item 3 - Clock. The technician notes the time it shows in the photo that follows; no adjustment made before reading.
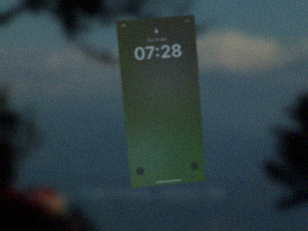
7:28
